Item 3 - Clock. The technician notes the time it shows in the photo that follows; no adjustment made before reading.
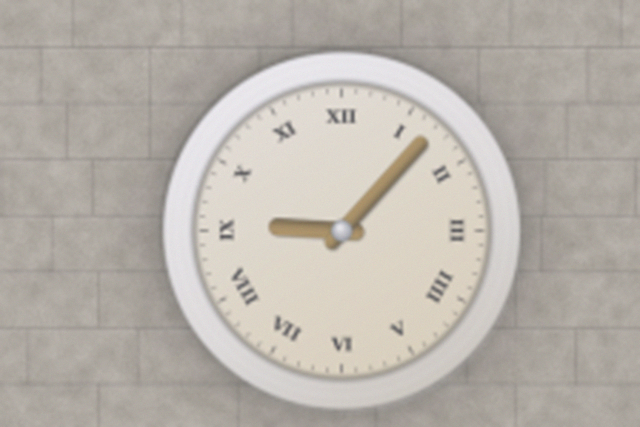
9:07
